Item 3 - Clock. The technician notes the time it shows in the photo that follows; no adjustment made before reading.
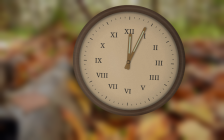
12:04
